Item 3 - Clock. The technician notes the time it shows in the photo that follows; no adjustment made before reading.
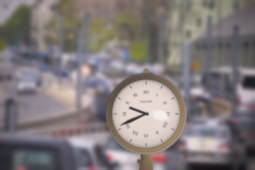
9:41
